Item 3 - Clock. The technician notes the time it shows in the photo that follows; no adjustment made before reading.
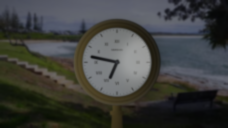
6:47
